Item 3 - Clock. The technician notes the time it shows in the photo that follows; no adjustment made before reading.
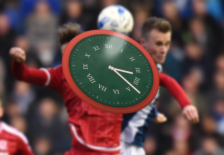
3:23
